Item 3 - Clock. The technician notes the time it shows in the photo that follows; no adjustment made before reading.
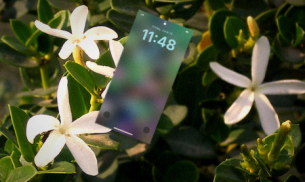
11:48
